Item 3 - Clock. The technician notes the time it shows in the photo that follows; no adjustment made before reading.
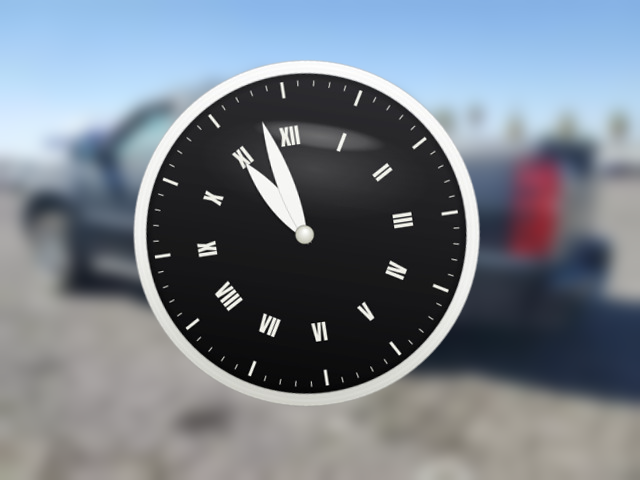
10:58
